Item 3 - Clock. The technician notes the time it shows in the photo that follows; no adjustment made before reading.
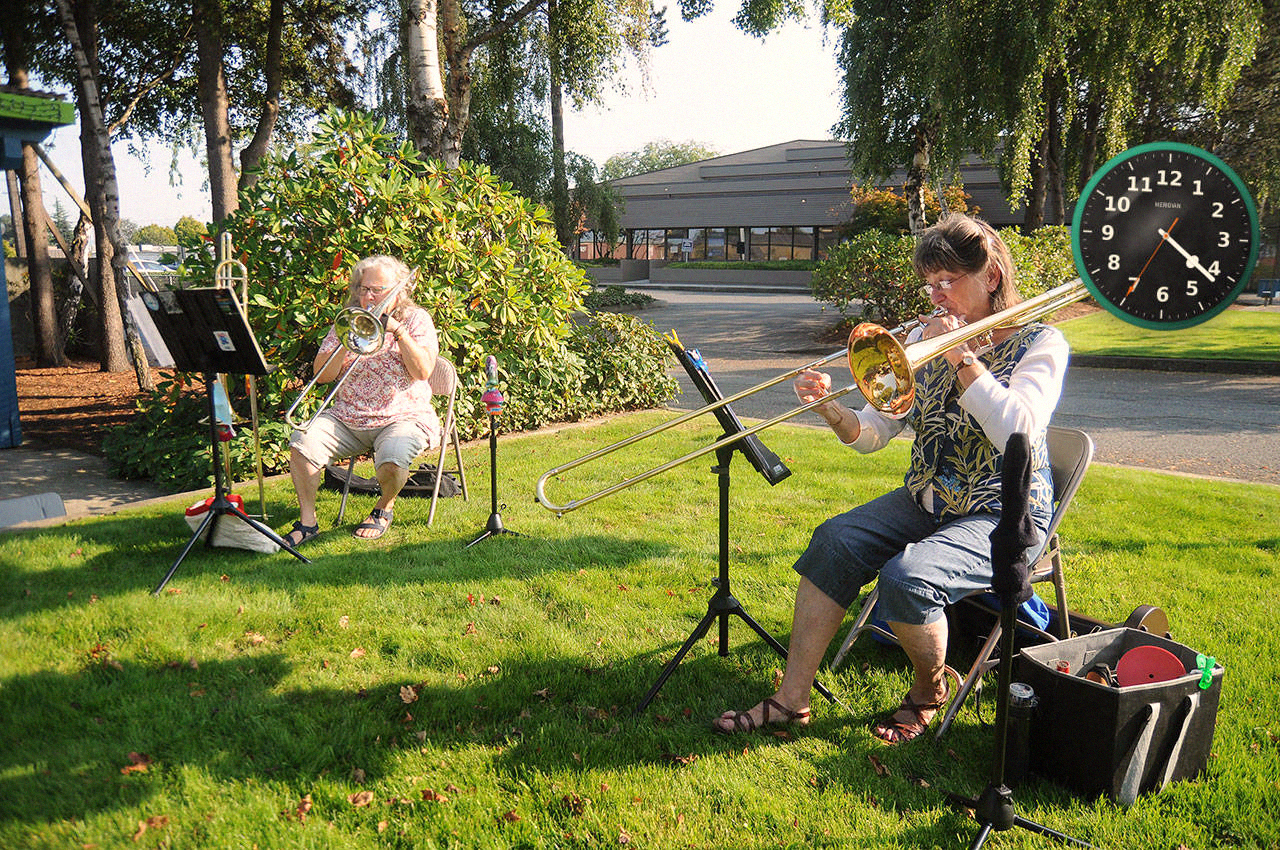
4:21:35
